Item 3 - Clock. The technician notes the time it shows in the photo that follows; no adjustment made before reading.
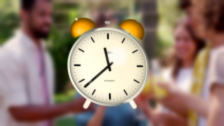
11:38
